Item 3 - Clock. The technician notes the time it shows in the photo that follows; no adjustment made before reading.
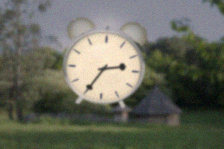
2:35
